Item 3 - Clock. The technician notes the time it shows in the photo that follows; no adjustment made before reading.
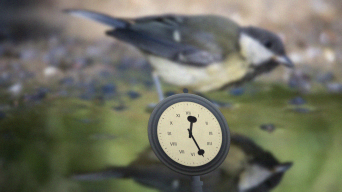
12:26
